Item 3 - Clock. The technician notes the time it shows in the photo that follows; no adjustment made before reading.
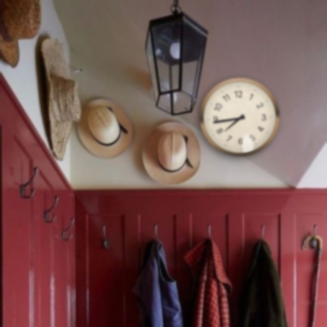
7:44
